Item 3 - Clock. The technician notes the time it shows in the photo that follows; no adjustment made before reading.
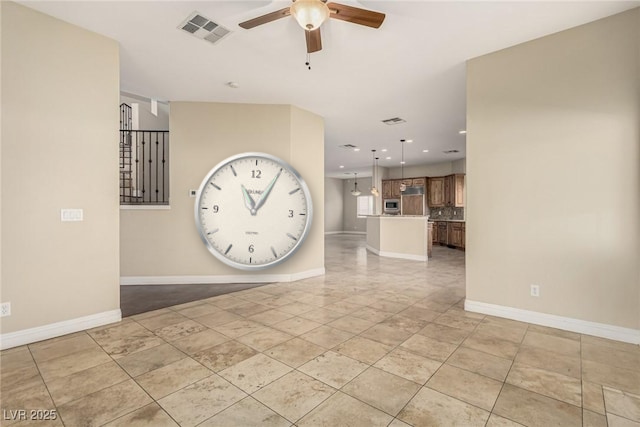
11:05
